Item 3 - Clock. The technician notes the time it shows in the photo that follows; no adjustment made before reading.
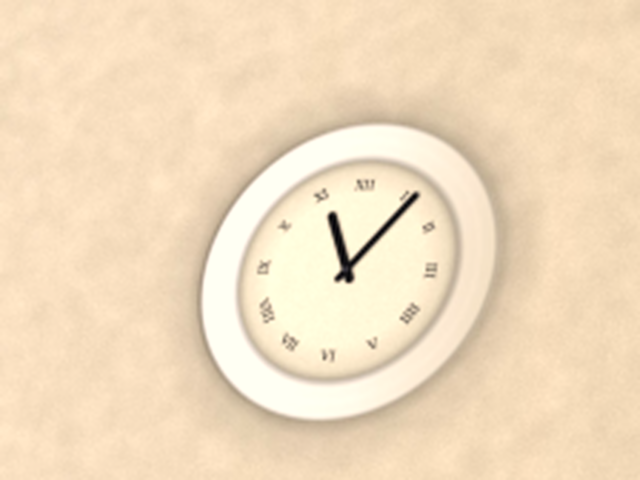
11:06
